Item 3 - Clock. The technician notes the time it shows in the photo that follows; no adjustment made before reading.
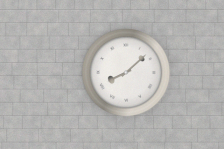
8:08
